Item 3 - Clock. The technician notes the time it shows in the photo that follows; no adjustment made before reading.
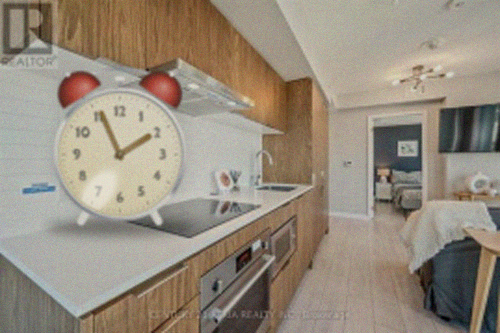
1:56
